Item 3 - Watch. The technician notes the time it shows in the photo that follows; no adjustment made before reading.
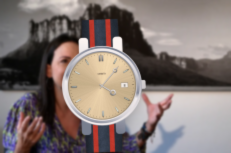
4:07
